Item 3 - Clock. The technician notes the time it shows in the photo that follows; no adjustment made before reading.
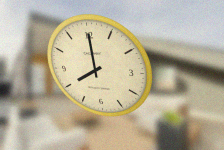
8:00
